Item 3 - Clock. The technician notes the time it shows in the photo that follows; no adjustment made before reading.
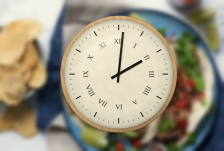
2:01
